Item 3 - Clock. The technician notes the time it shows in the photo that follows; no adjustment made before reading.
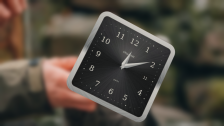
12:09
